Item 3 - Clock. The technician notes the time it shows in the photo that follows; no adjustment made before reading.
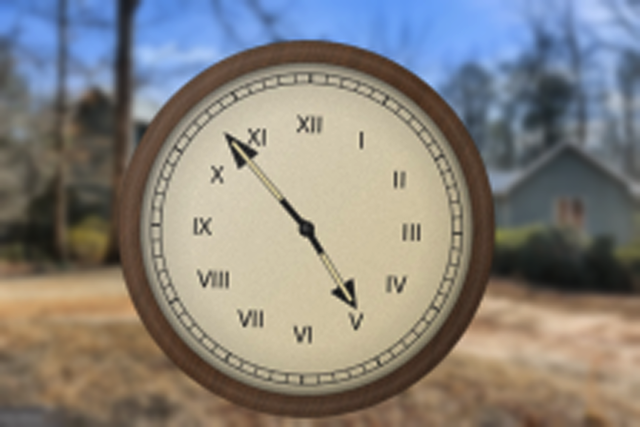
4:53
